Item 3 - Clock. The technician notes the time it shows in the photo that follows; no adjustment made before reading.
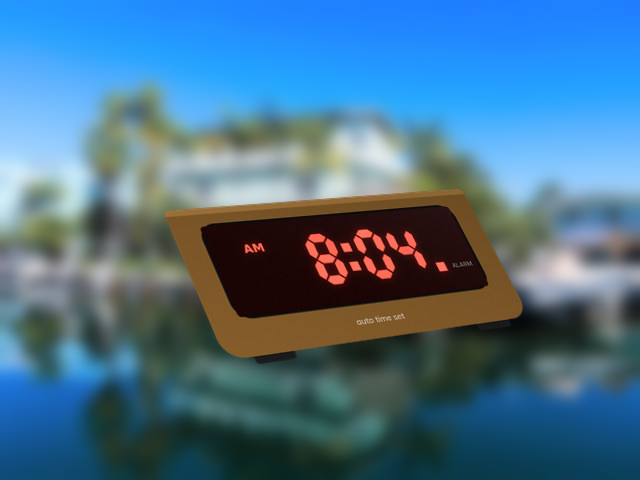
8:04
